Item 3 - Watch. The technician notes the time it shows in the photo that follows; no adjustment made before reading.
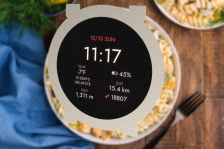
11:17
